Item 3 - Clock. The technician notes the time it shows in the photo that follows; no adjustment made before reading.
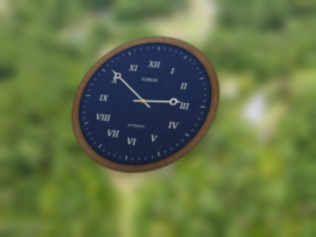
2:51
